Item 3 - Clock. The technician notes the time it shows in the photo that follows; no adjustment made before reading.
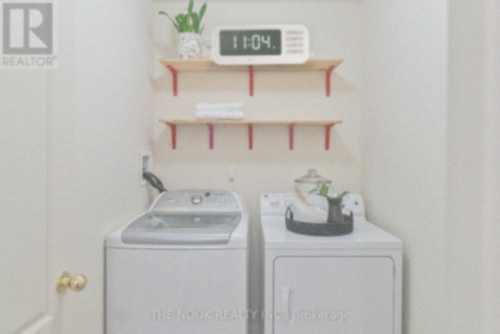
11:04
